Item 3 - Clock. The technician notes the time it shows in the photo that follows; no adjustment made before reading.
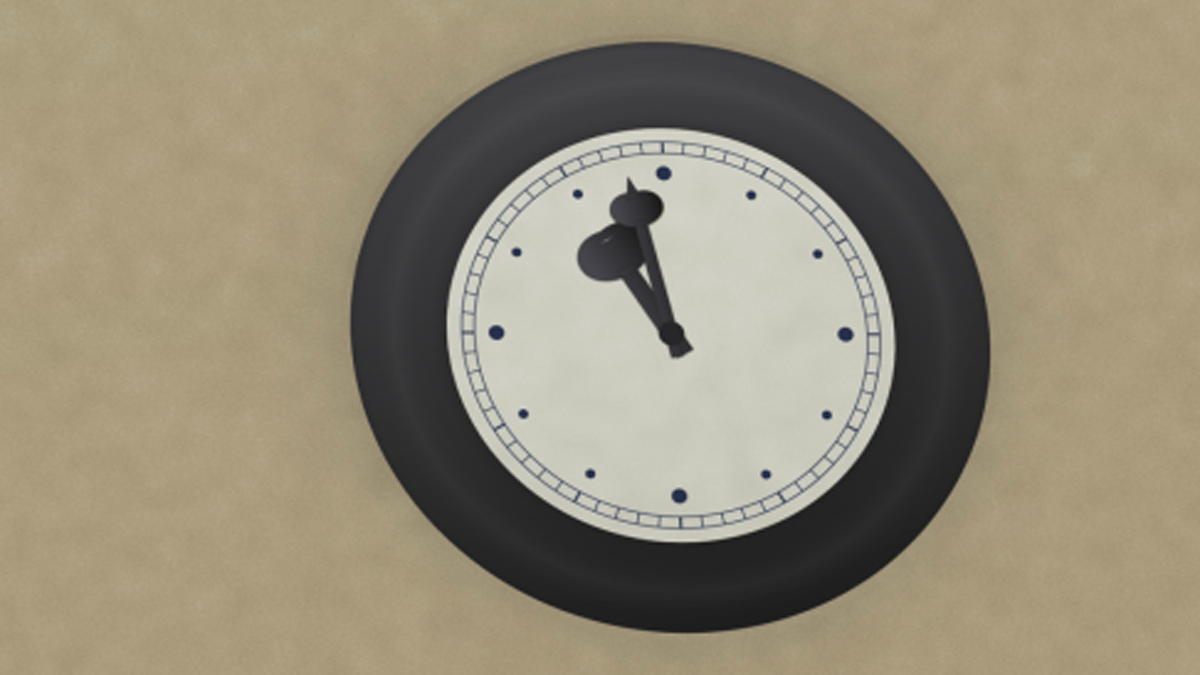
10:58
